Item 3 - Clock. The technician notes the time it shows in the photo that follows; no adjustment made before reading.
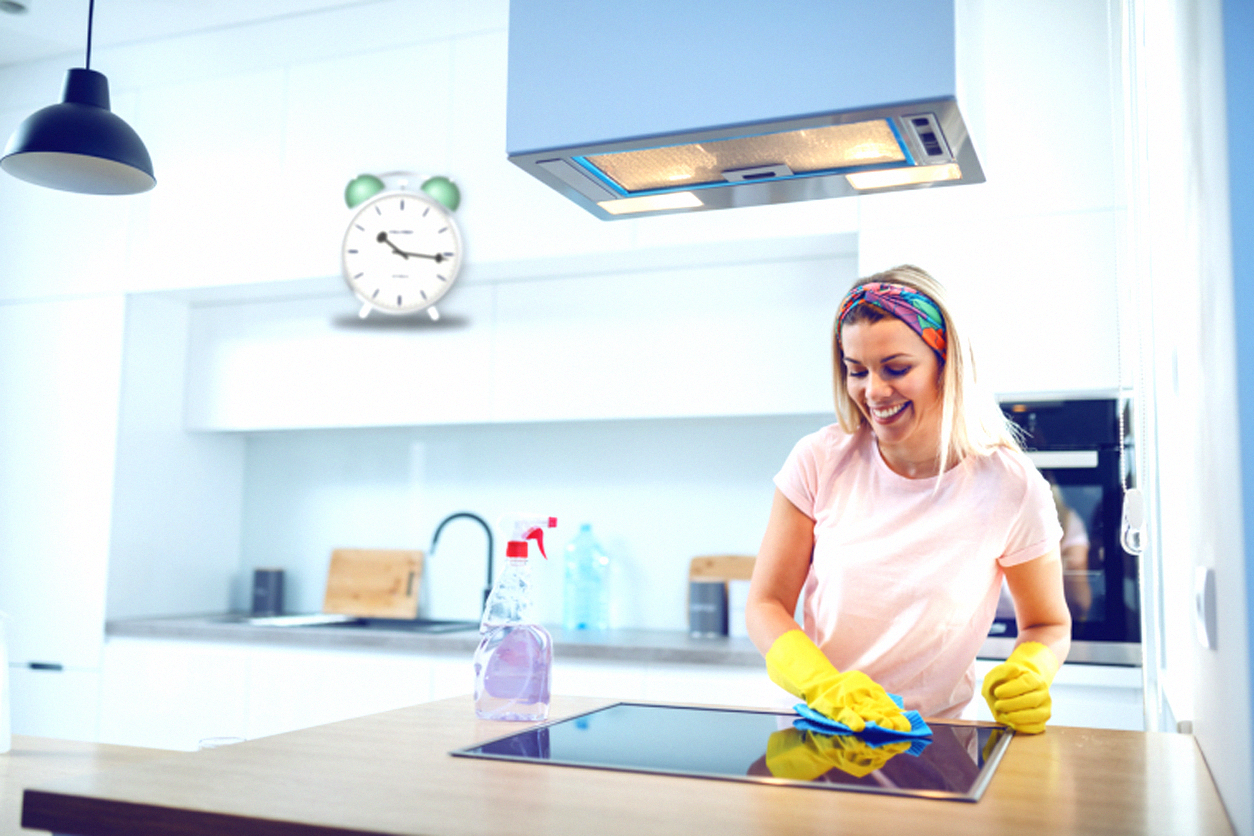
10:16
